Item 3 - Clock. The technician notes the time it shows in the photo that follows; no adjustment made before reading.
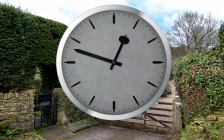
12:48
